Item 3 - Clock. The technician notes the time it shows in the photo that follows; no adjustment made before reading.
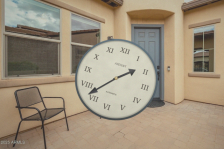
1:37
